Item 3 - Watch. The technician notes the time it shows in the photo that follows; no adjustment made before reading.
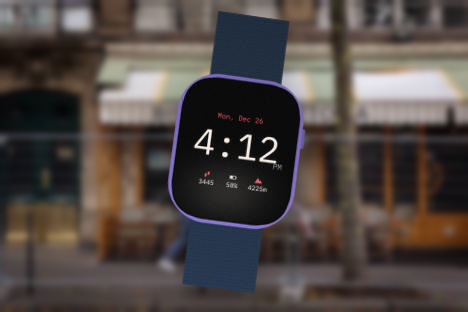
4:12
